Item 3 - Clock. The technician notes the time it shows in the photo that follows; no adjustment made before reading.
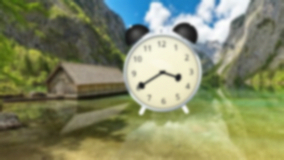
3:40
